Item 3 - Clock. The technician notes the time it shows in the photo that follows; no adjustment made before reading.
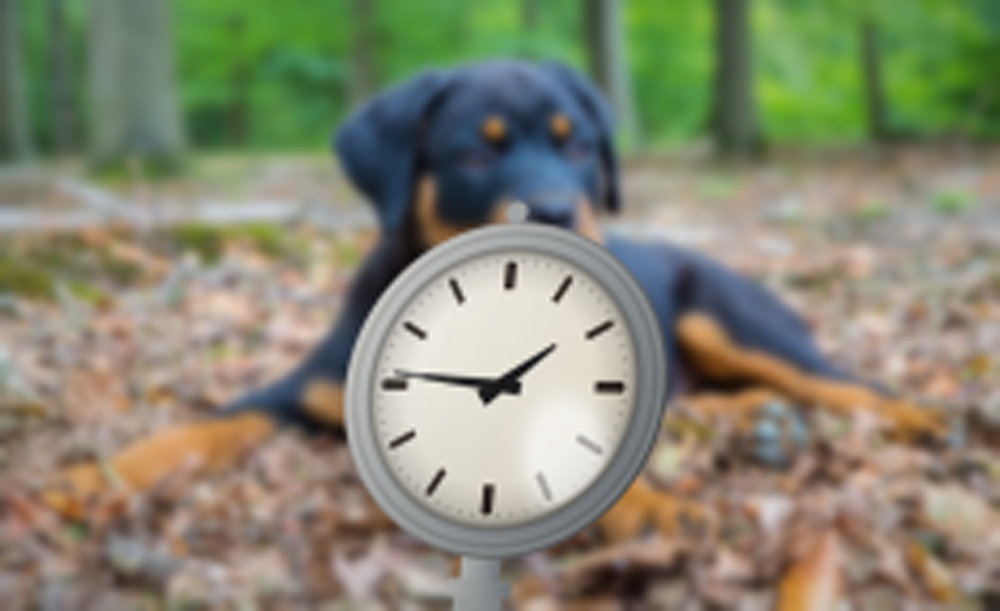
1:46
